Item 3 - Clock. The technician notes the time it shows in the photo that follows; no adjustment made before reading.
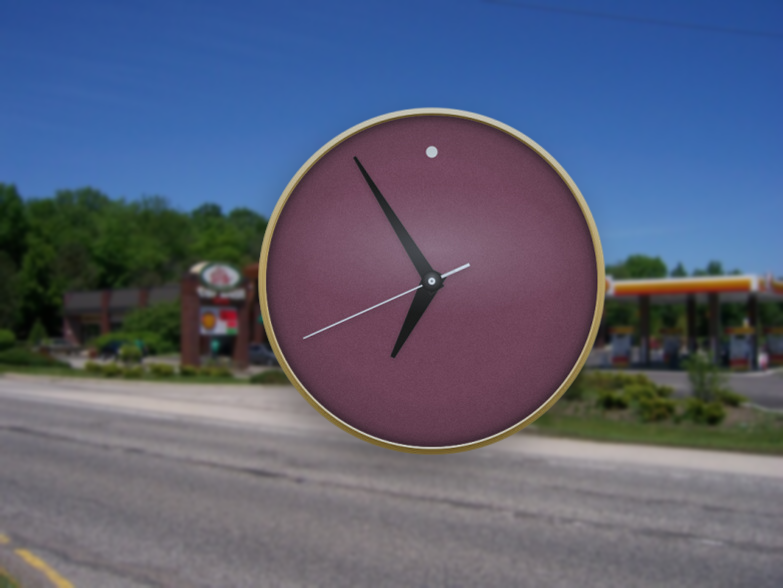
6:54:41
